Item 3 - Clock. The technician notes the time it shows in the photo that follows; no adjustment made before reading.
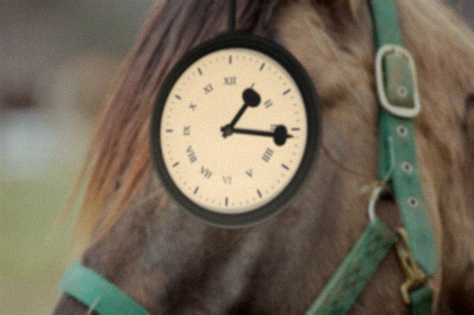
1:16
